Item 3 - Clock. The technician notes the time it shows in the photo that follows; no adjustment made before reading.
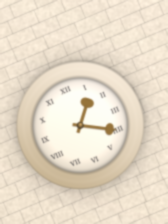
1:20
